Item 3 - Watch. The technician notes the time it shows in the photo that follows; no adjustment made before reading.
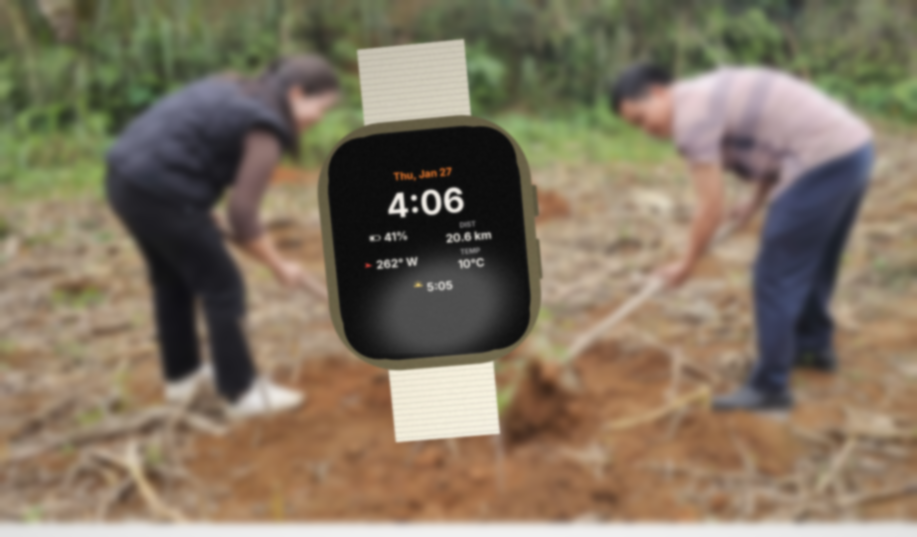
4:06
